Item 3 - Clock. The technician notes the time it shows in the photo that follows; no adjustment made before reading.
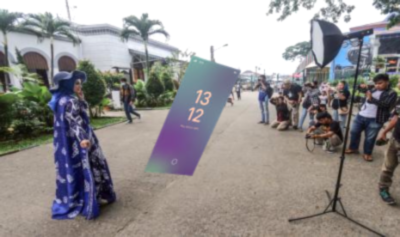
13:12
